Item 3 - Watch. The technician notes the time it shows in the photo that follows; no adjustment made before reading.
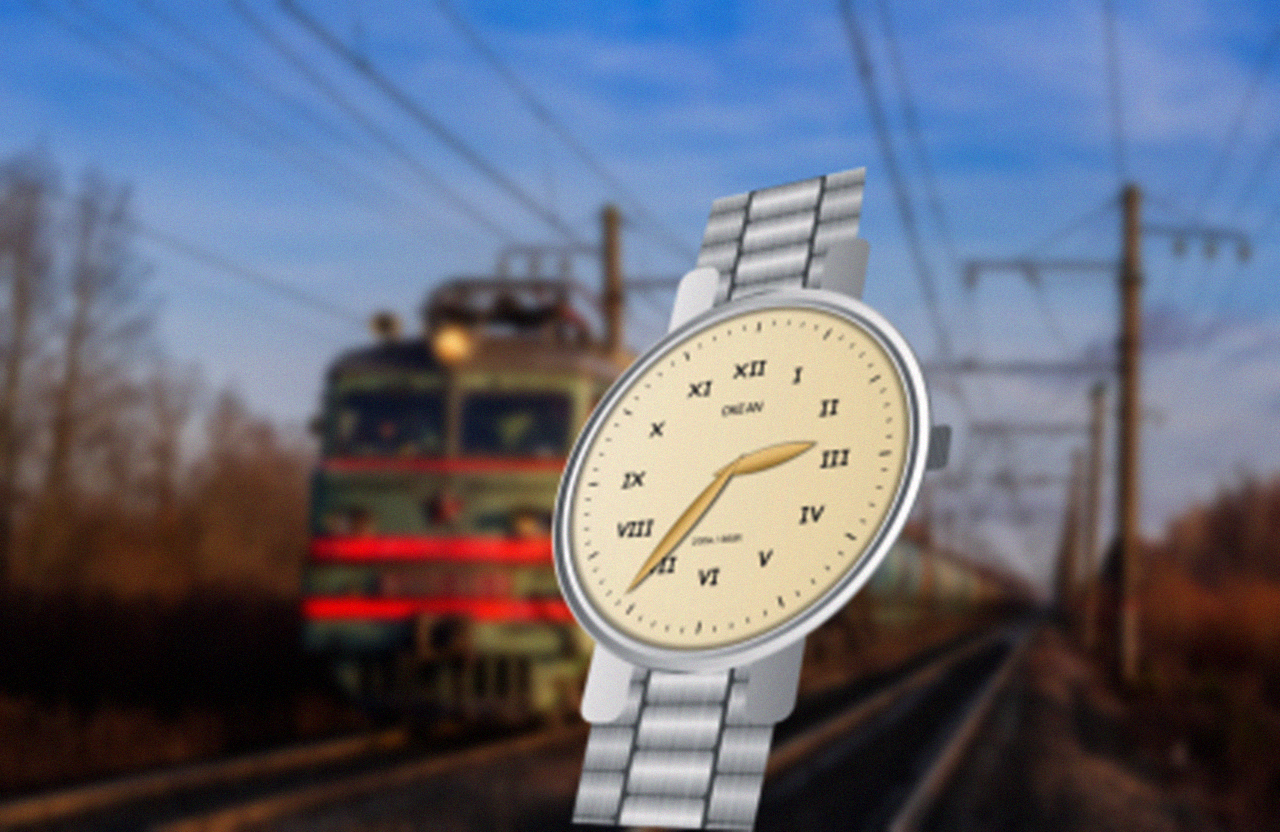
2:36
